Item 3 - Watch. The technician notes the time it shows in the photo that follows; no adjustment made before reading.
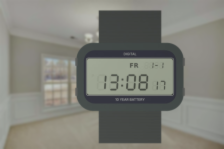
13:08:17
